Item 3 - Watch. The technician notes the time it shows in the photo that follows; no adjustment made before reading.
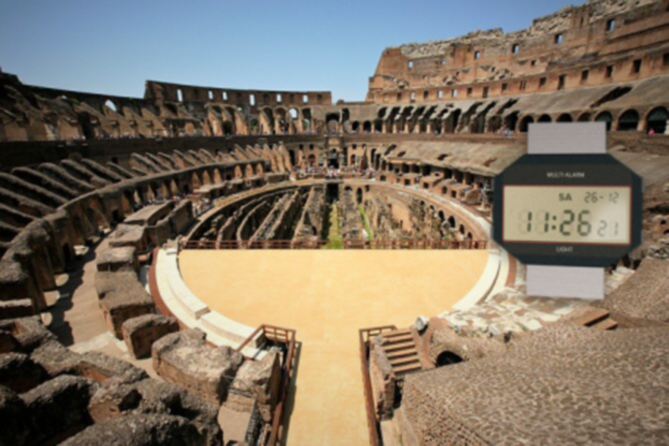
11:26:21
